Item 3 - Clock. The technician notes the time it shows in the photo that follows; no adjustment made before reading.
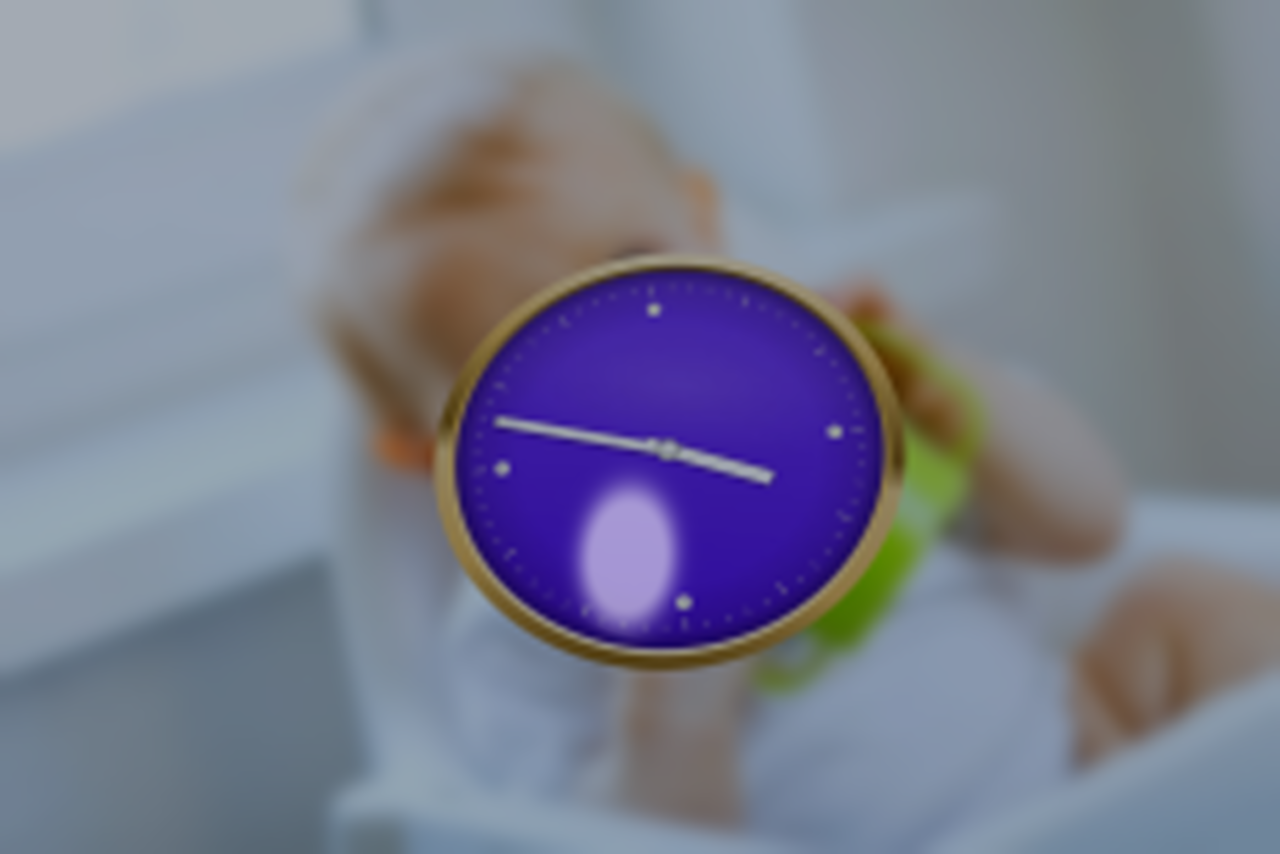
3:48
